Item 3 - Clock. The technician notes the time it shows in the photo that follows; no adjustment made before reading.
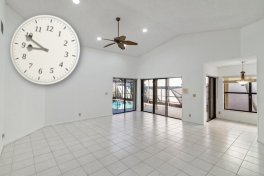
8:49
